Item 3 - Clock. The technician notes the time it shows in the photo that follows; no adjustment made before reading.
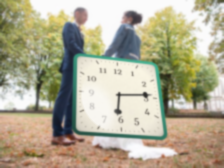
6:14
